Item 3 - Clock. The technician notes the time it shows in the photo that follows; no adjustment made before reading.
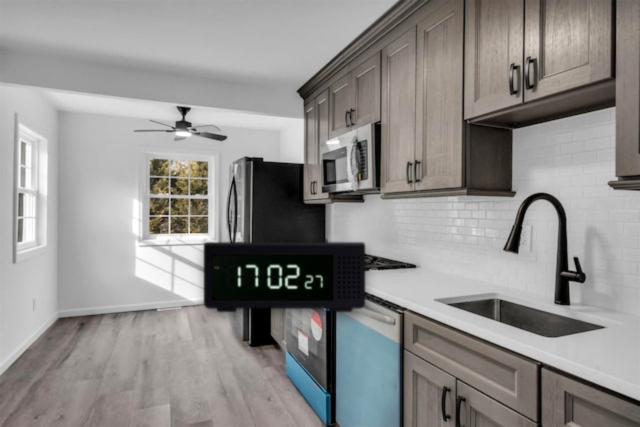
17:02:27
